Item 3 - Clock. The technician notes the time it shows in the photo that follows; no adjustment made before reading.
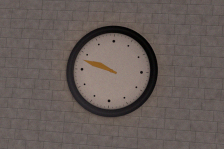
9:48
